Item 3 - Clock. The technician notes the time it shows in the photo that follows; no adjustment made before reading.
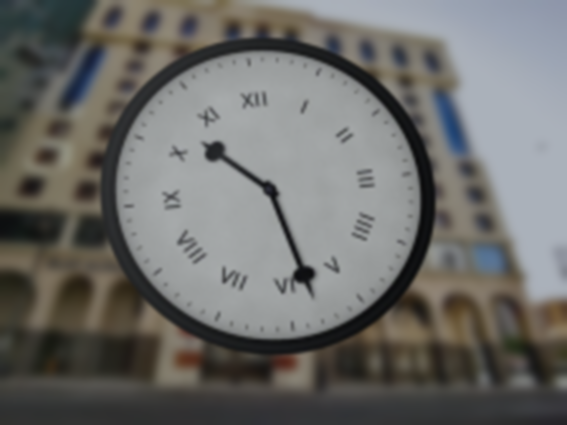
10:28
